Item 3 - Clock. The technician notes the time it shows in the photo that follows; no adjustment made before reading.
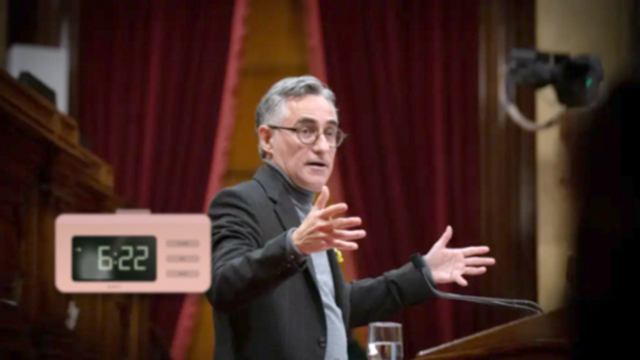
6:22
